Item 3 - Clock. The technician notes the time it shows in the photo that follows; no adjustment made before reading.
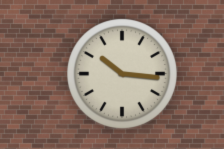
10:16
